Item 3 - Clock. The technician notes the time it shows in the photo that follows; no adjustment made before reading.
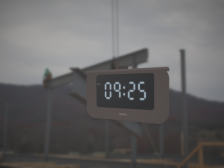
9:25
